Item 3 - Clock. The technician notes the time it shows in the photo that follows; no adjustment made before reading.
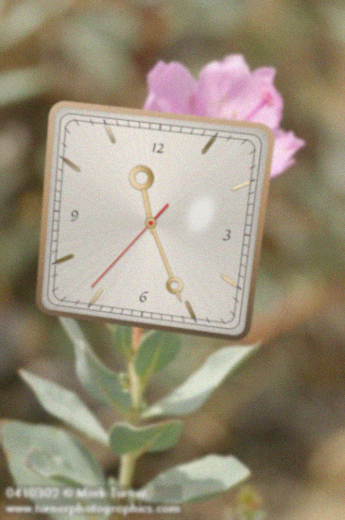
11:25:36
